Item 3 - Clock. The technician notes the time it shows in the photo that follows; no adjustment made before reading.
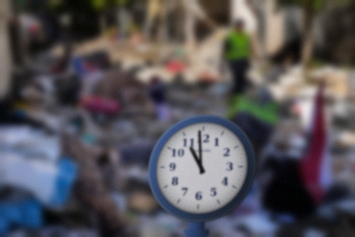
10:59
